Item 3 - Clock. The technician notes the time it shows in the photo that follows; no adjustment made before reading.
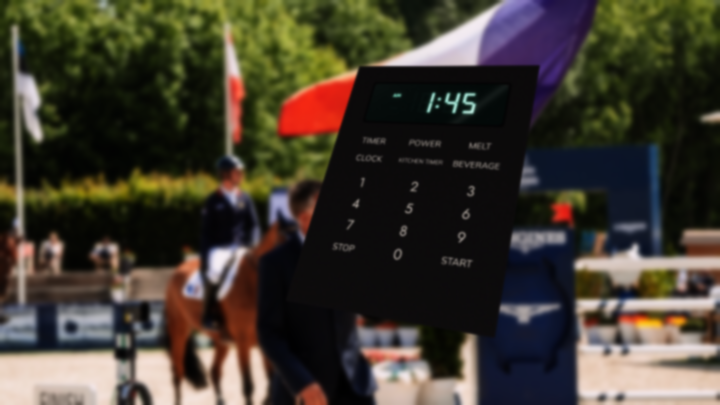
1:45
